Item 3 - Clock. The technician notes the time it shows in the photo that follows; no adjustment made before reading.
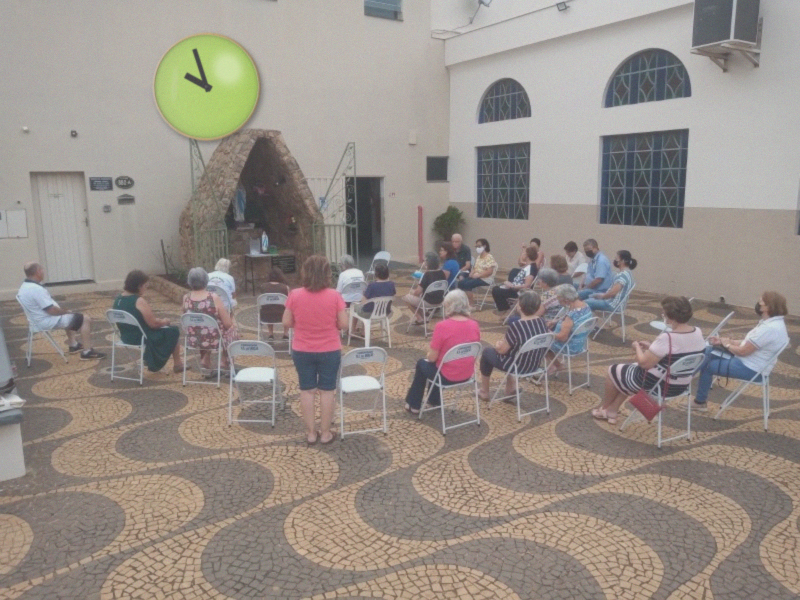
9:57
